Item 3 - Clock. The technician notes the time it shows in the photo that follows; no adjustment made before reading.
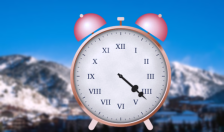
4:22
